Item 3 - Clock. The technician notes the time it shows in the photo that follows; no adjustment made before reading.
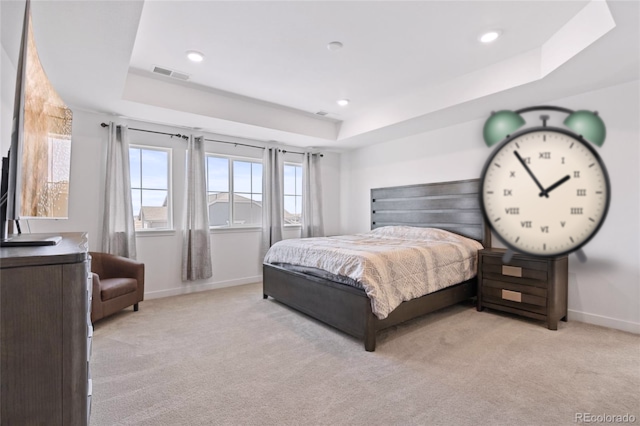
1:54
